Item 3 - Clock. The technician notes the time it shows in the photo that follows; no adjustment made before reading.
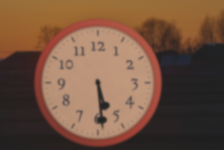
5:29
